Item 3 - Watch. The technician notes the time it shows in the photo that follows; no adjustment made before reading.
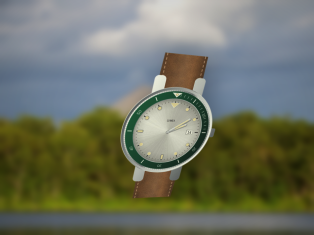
2:09
